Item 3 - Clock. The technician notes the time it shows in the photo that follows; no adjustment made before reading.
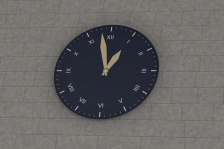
12:58
